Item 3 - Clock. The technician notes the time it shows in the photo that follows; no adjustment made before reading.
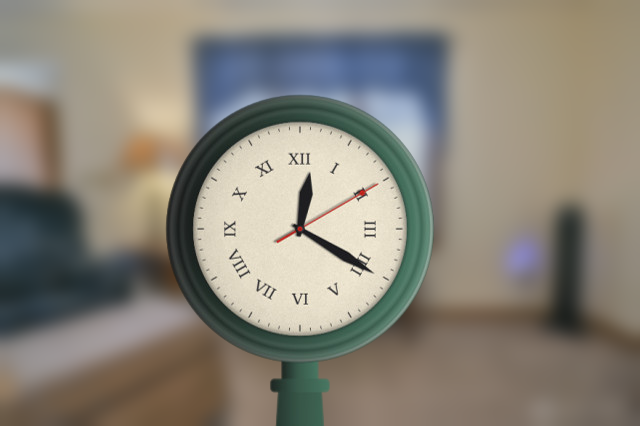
12:20:10
